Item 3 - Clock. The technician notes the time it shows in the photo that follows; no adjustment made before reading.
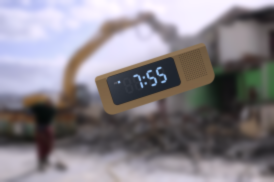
7:55
